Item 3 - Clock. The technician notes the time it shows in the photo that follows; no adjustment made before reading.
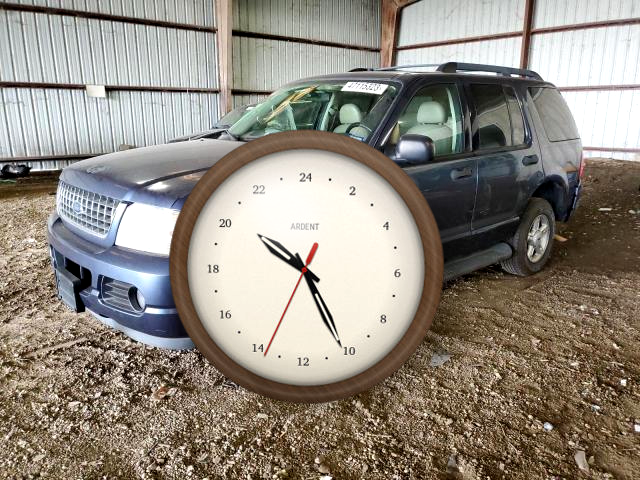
20:25:34
